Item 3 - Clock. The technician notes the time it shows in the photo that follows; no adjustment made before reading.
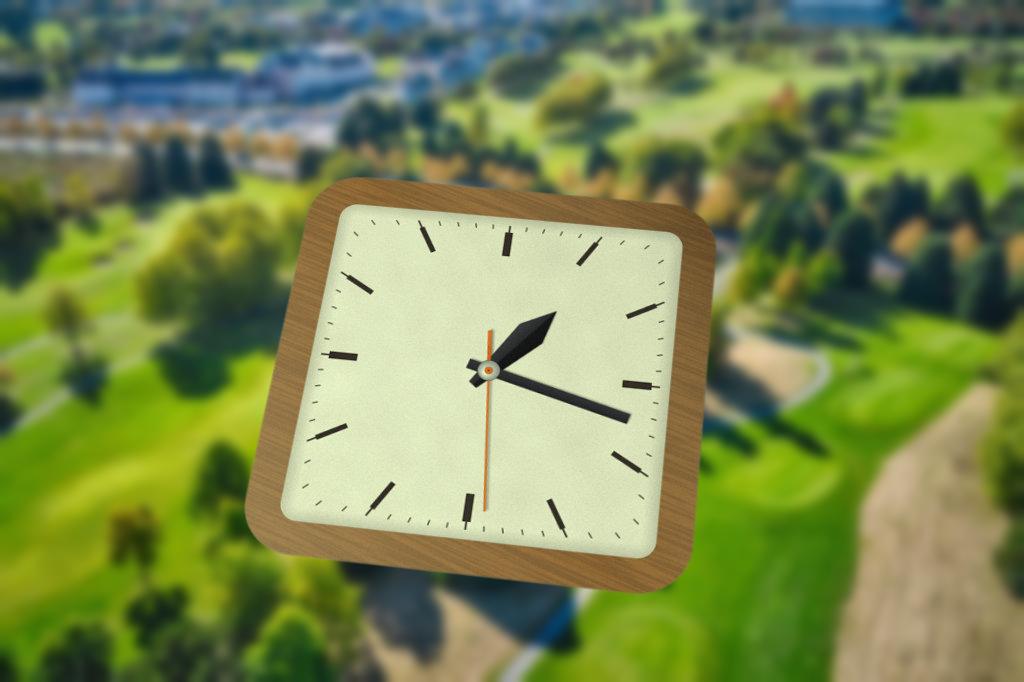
1:17:29
